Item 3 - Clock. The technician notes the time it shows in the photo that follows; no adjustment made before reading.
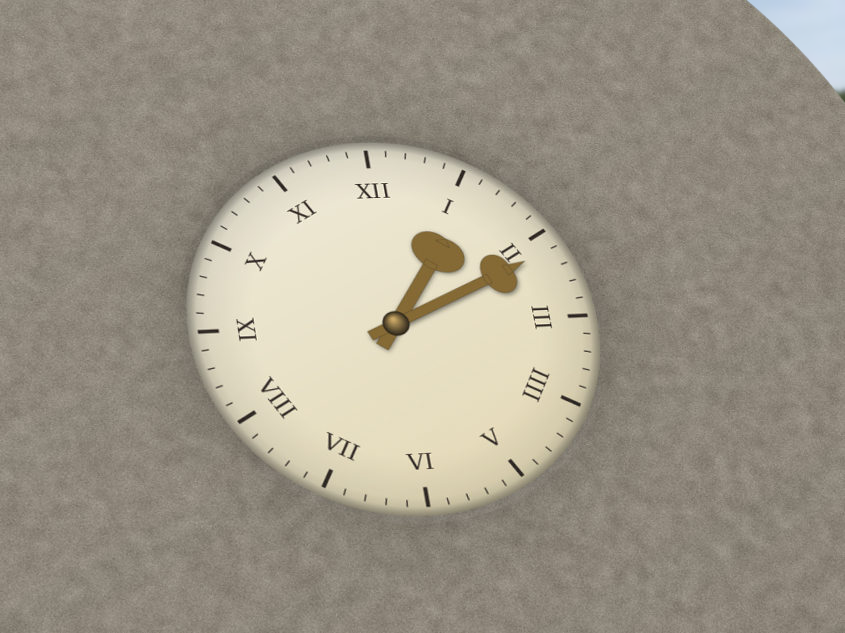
1:11
